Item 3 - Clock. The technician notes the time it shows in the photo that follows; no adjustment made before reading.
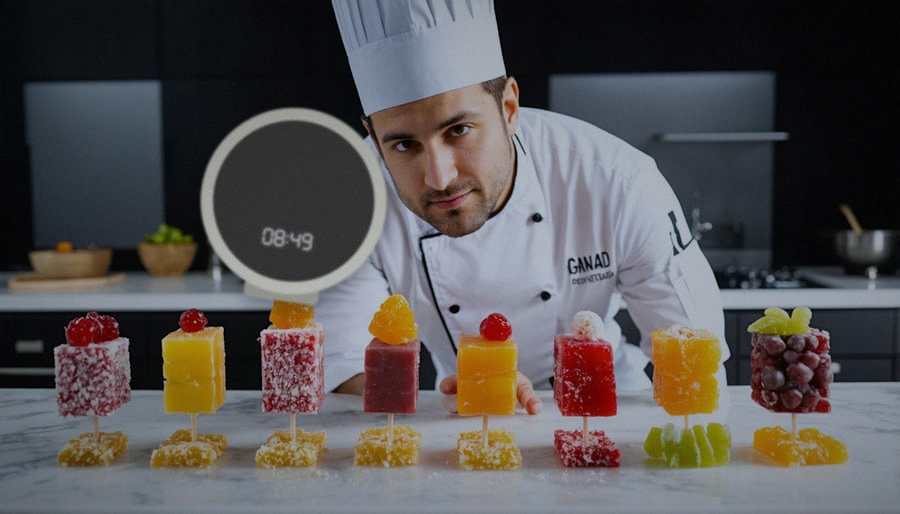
8:49
